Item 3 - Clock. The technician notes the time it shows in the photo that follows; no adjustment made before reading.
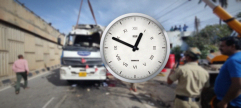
12:49
